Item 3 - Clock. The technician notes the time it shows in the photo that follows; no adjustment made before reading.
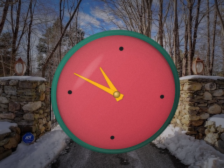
10:49
